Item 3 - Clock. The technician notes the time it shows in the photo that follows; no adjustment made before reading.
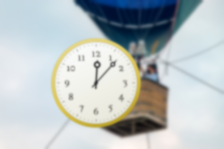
12:07
